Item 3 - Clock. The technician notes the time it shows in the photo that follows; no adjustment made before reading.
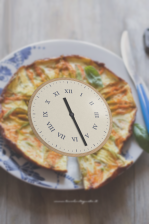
11:27
